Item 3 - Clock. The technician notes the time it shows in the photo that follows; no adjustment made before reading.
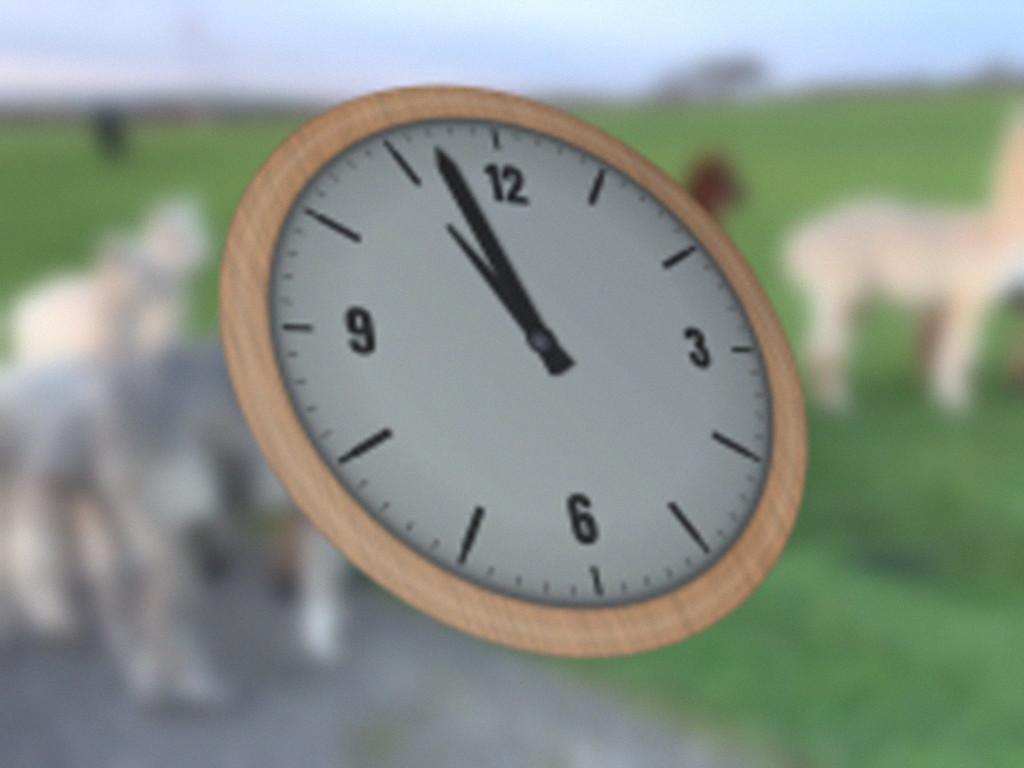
10:57
